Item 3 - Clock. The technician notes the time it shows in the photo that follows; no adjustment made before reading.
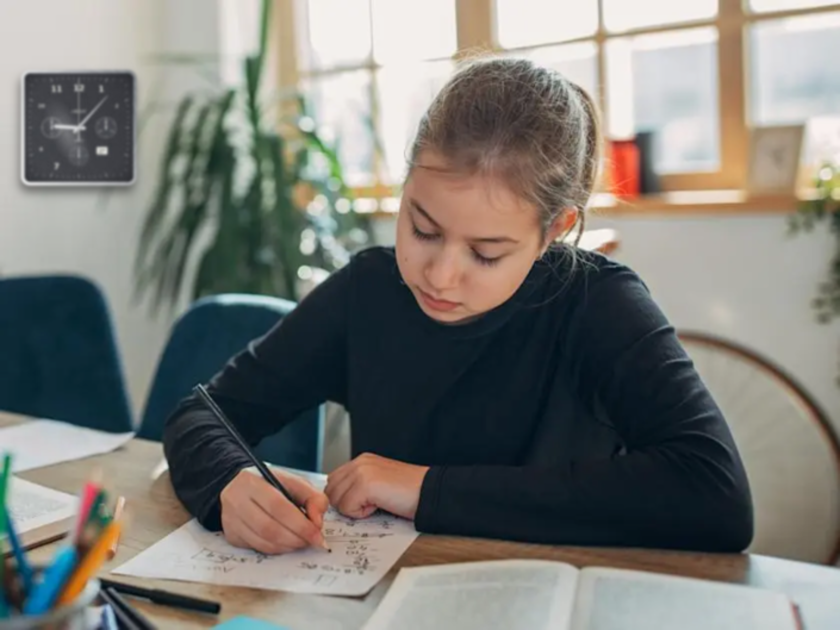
9:07
